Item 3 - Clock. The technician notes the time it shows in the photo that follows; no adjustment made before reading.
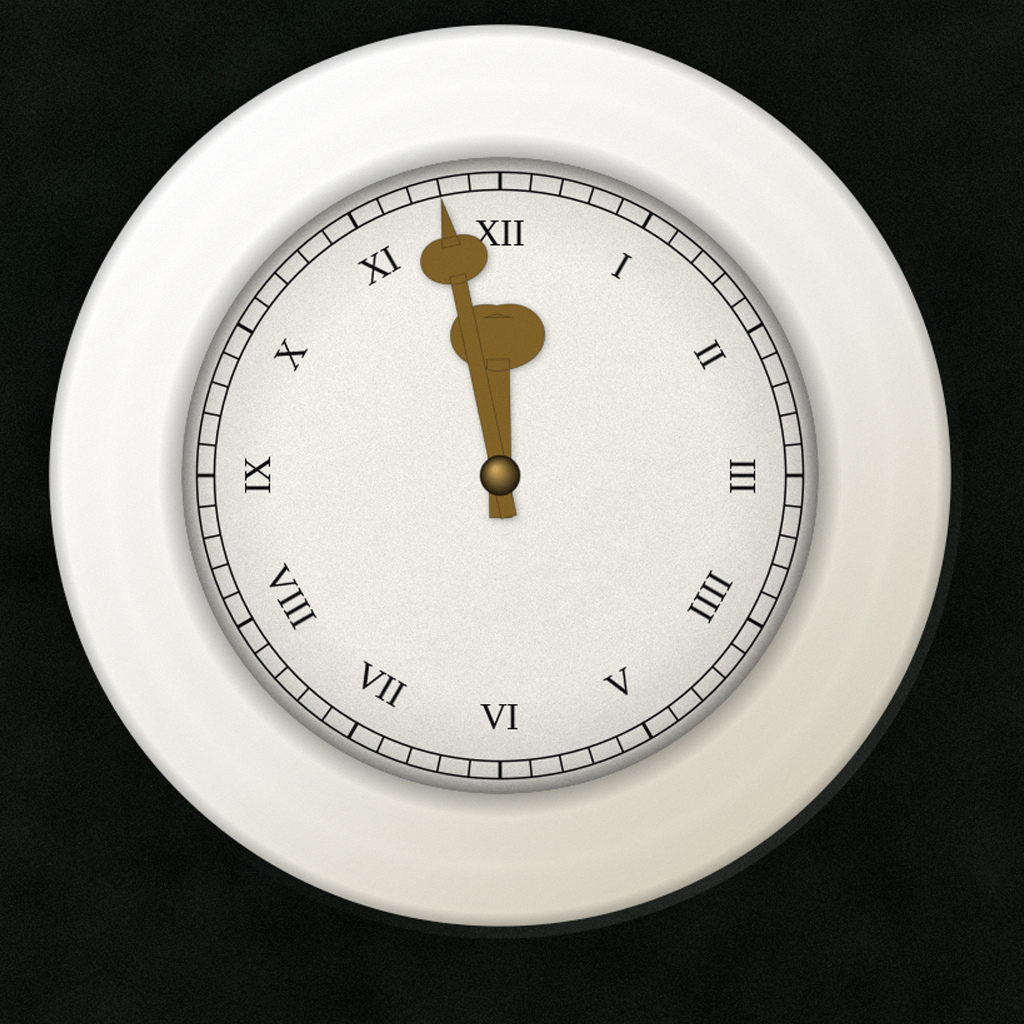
11:58
